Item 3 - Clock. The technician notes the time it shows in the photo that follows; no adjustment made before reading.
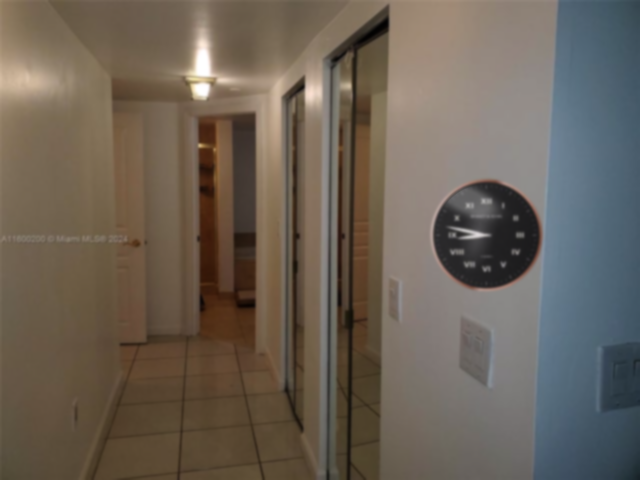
8:47
